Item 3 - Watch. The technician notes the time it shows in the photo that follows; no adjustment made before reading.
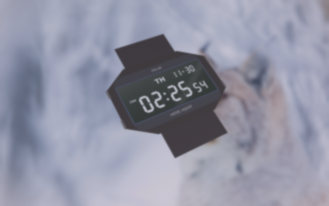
2:25:54
